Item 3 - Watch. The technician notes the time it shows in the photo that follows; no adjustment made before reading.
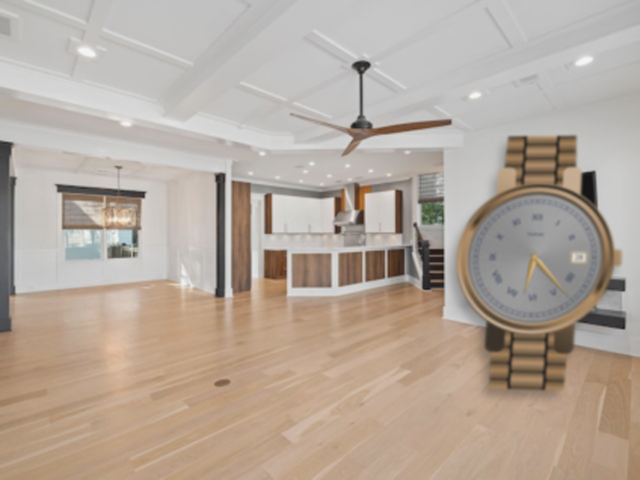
6:23
